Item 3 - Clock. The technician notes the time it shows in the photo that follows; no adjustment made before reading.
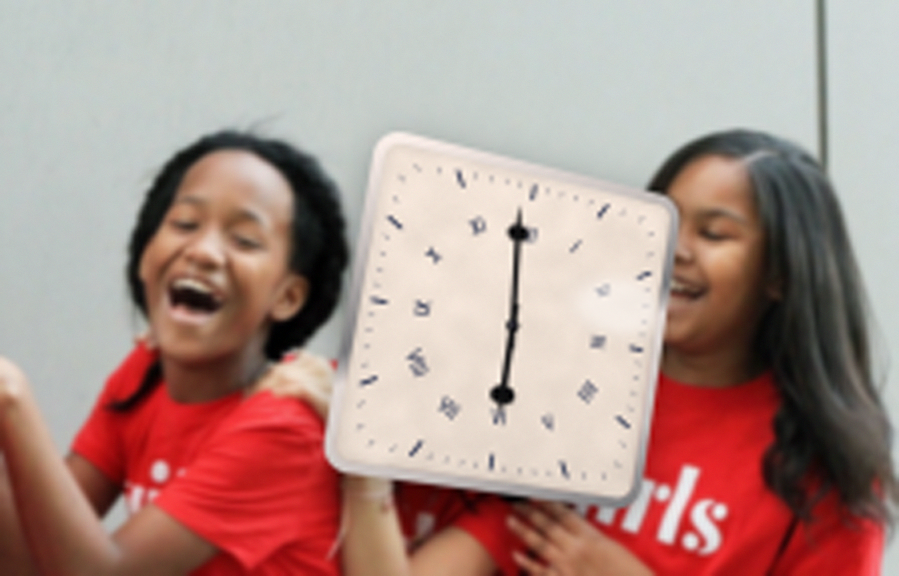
5:59
